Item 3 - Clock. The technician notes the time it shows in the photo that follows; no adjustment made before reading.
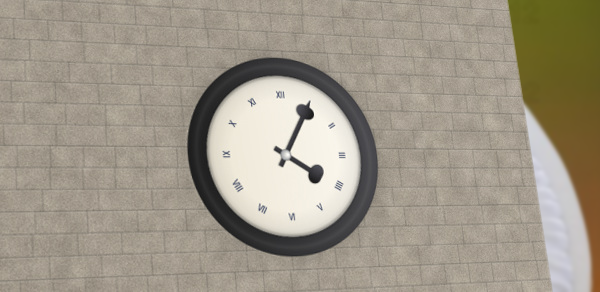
4:05
